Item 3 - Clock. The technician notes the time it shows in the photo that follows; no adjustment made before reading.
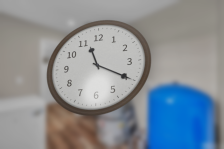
11:20
